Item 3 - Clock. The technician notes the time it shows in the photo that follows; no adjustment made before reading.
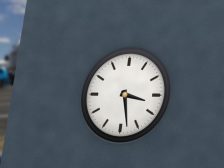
3:28
